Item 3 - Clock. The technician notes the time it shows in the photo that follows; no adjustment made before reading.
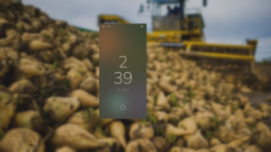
2:39
